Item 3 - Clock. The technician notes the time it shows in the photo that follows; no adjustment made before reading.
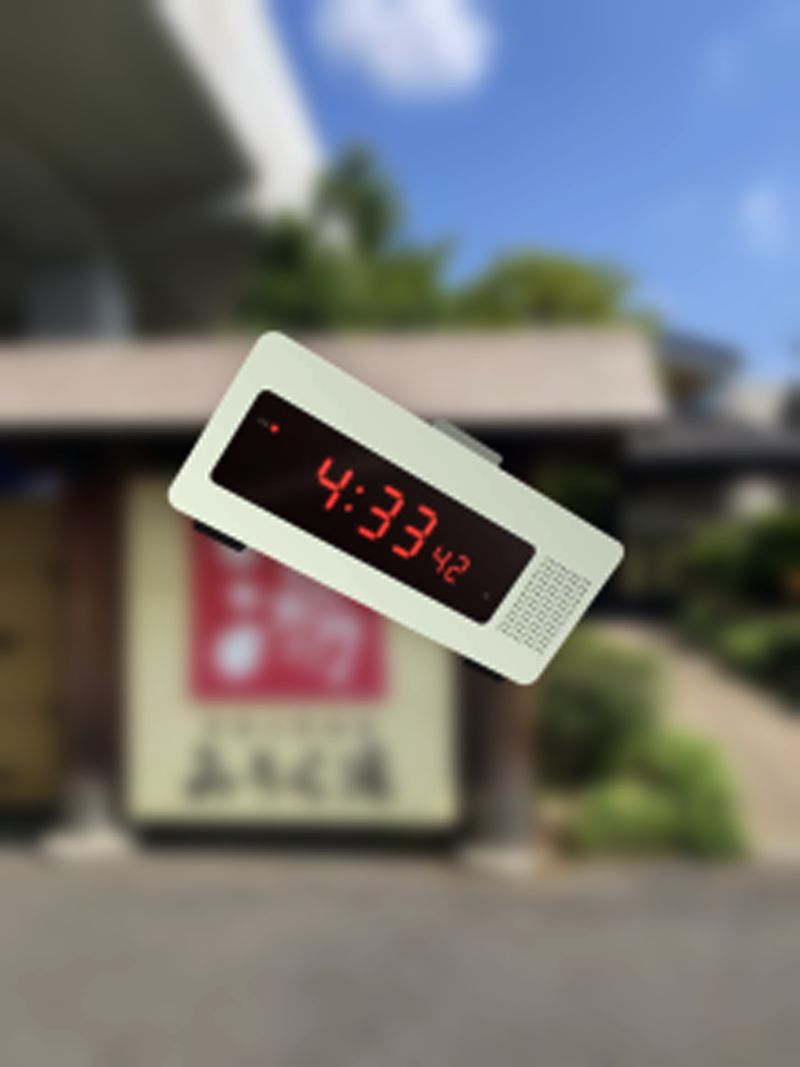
4:33:42
